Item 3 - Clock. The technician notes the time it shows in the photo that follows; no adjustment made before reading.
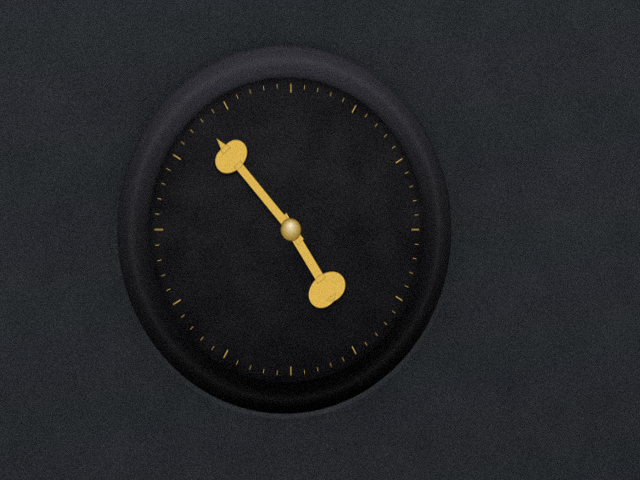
4:53
